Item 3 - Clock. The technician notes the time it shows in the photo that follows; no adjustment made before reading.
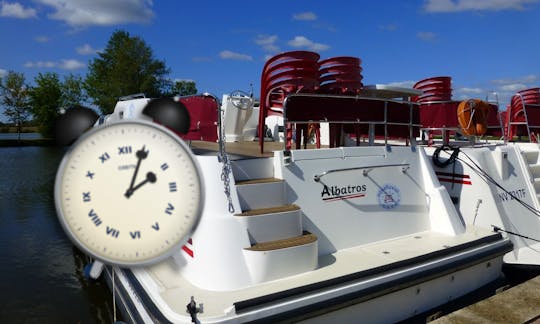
2:04
